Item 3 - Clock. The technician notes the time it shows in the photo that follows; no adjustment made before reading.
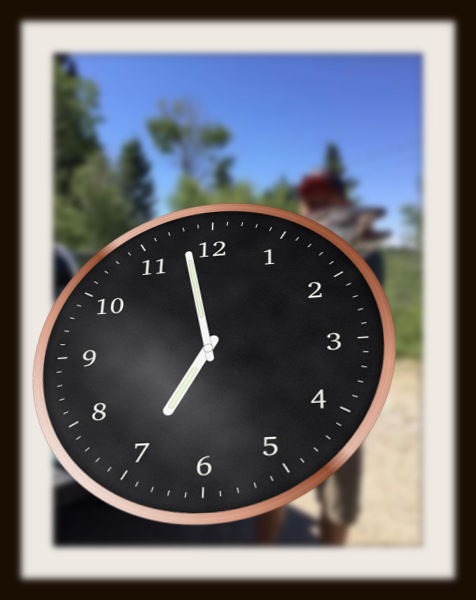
6:58
